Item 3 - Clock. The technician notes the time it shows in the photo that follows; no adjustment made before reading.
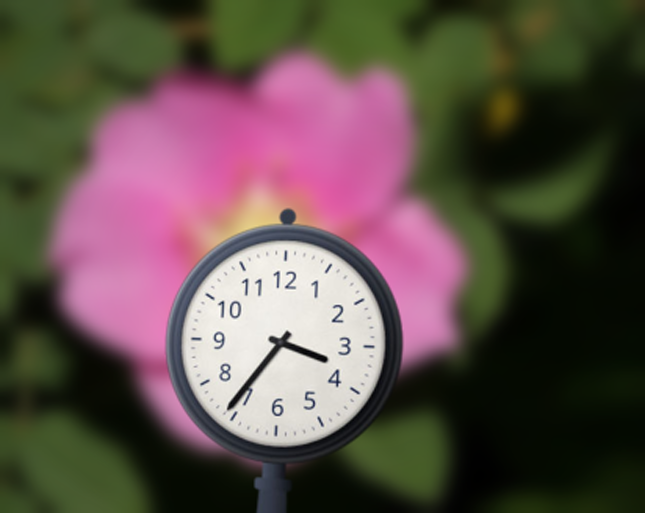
3:36
